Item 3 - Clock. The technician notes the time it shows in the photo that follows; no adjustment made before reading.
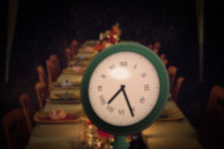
7:26
